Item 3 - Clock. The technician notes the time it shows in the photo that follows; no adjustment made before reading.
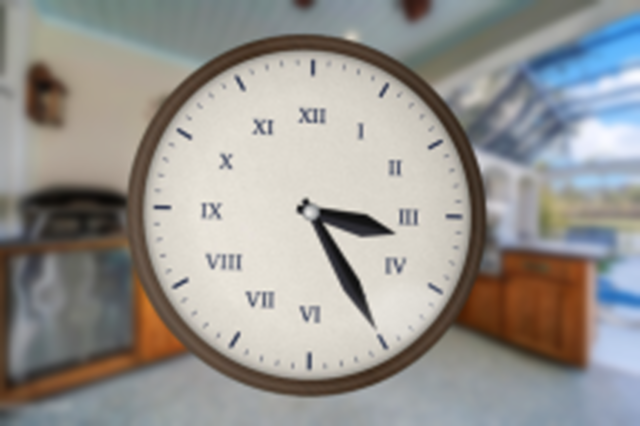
3:25
